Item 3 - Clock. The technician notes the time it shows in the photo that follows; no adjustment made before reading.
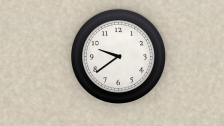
9:39
